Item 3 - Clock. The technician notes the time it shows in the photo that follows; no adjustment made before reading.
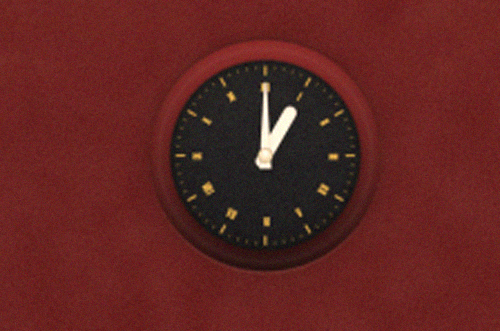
1:00
